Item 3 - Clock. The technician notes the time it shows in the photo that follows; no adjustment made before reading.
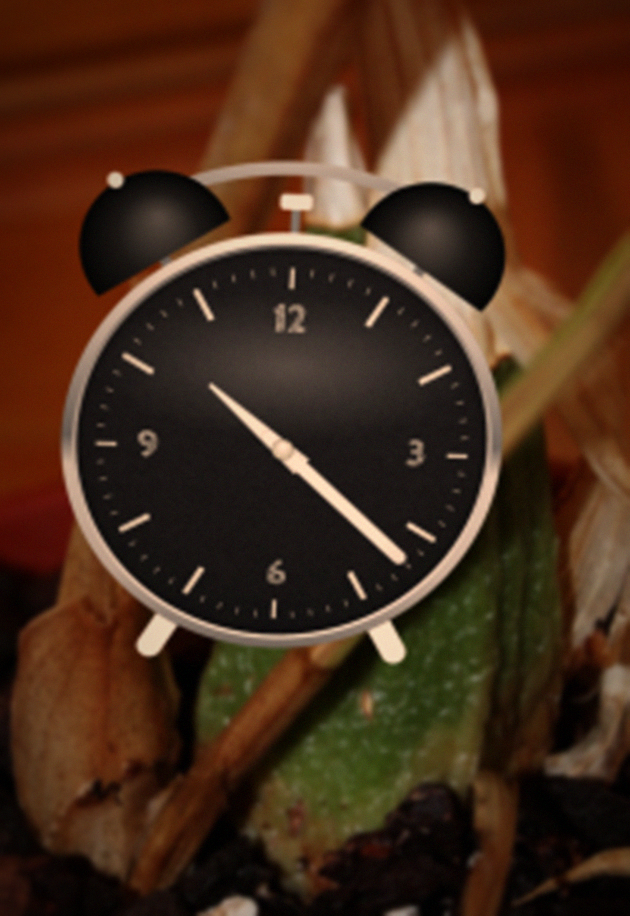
10:22
